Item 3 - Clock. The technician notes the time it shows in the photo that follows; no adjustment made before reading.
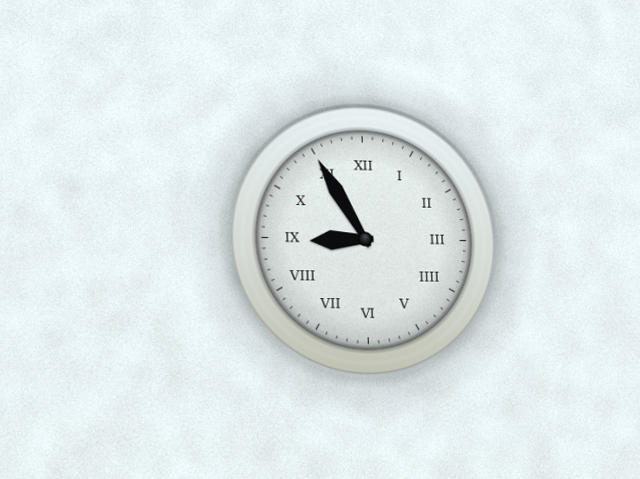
8:55
